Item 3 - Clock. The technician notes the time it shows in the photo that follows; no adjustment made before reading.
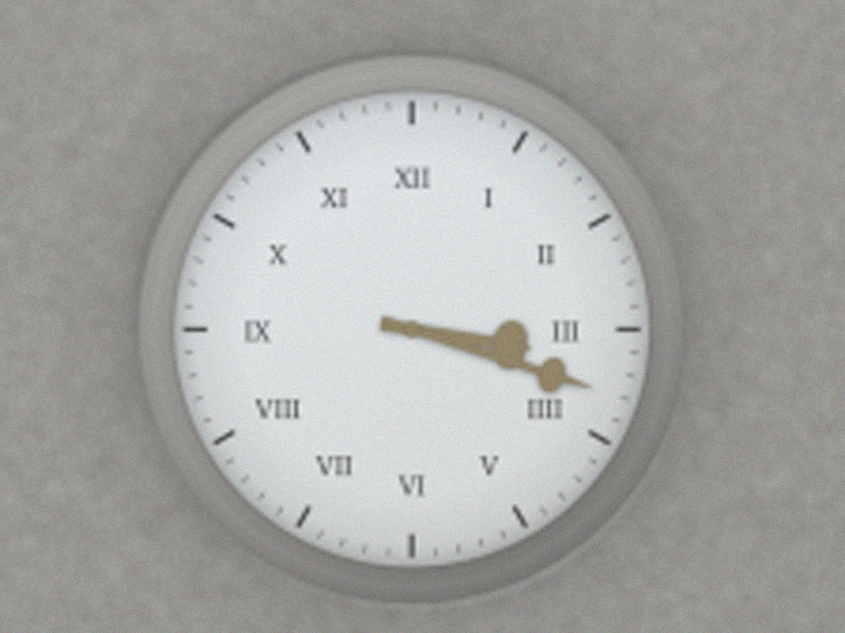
3:18
